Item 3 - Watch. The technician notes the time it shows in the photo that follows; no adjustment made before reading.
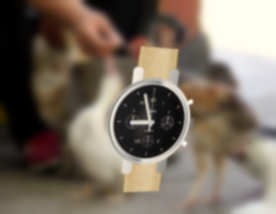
8:57
